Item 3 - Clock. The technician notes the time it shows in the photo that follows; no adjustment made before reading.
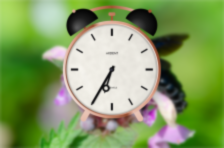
6:35
